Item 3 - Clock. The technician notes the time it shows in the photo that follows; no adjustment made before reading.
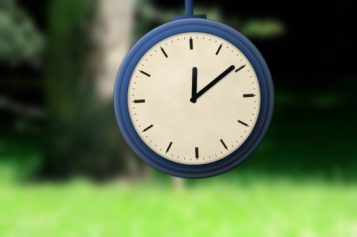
12:09
